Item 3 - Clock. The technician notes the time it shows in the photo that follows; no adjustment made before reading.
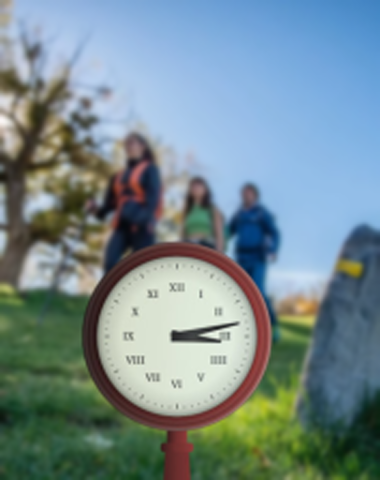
3:13
